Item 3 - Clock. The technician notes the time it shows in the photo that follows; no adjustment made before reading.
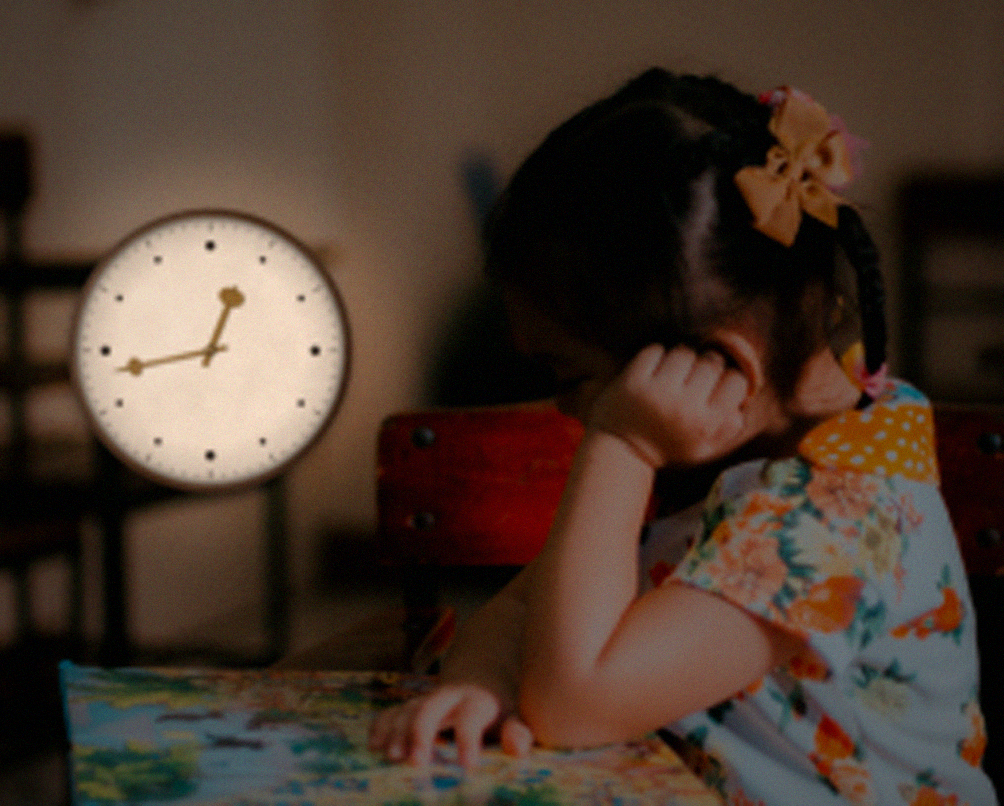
12:43
